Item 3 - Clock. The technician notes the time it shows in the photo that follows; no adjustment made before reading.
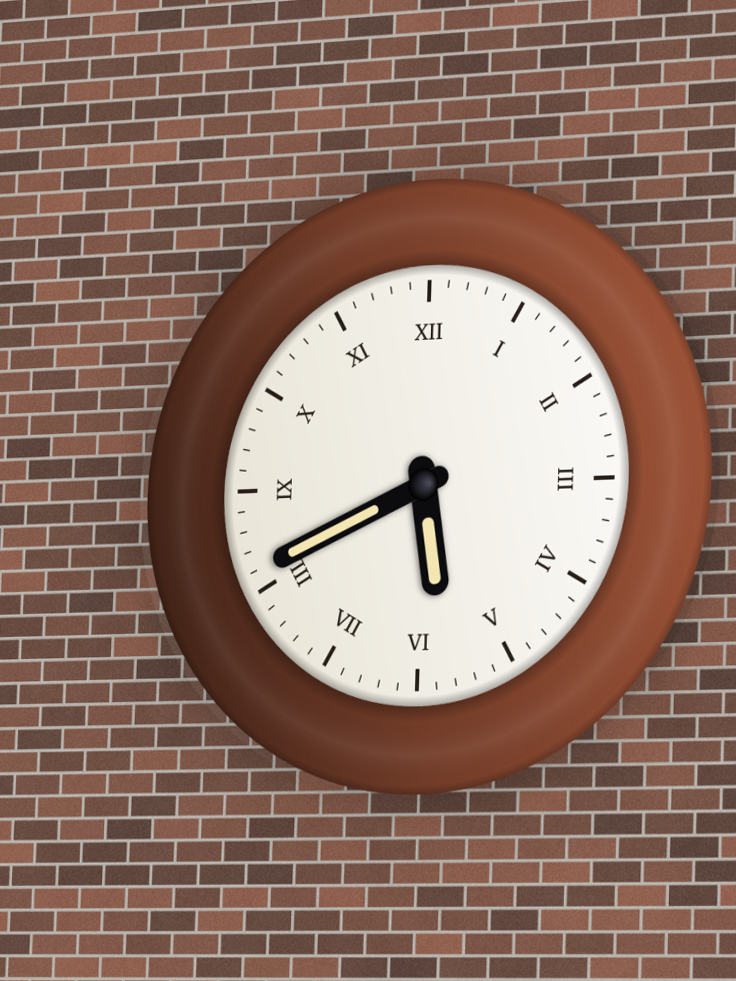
5:41
